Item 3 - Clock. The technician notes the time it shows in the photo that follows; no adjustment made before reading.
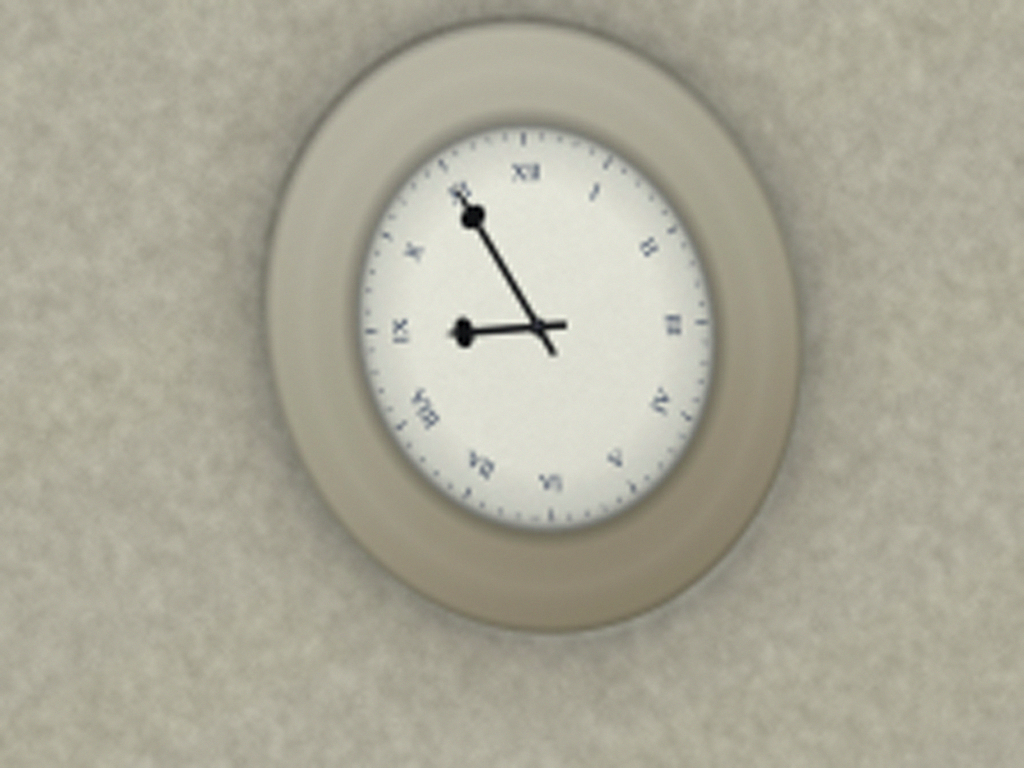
8:55
